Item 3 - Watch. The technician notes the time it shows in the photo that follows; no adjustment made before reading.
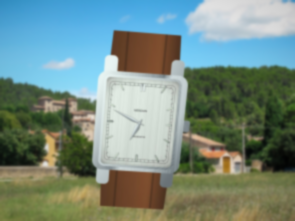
6:49
